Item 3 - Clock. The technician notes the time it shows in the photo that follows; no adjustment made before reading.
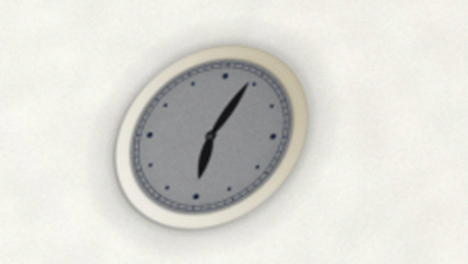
6:04
